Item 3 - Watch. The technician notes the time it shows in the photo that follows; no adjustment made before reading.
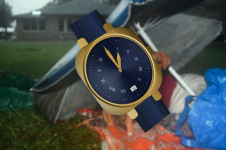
1:00
